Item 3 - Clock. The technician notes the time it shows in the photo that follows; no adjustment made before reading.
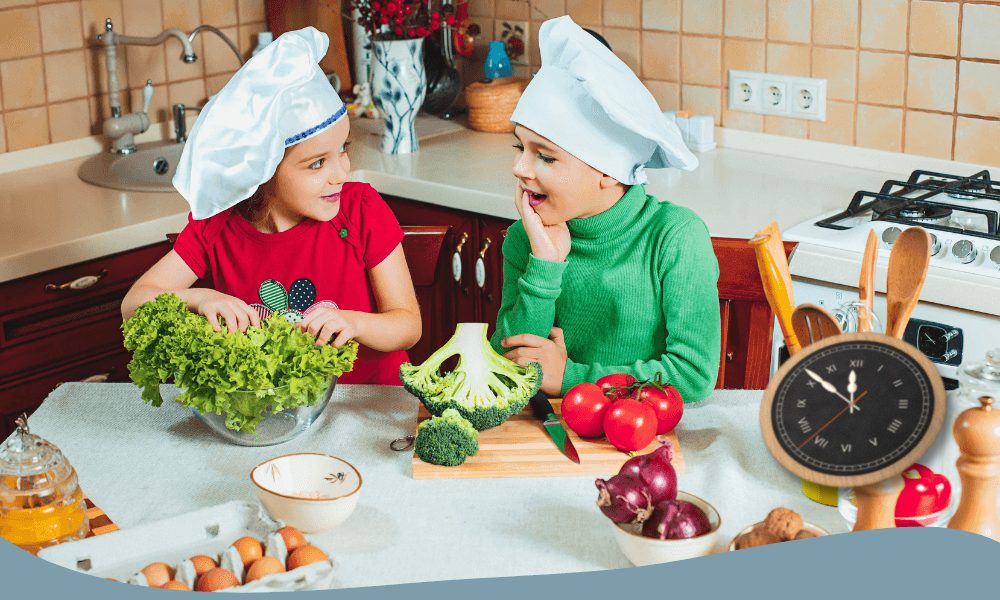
11:51:37
